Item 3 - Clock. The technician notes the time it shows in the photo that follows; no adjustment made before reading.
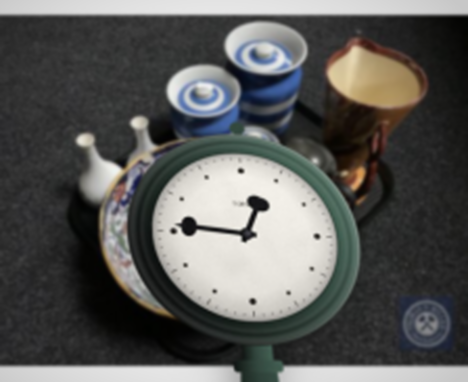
12:46
